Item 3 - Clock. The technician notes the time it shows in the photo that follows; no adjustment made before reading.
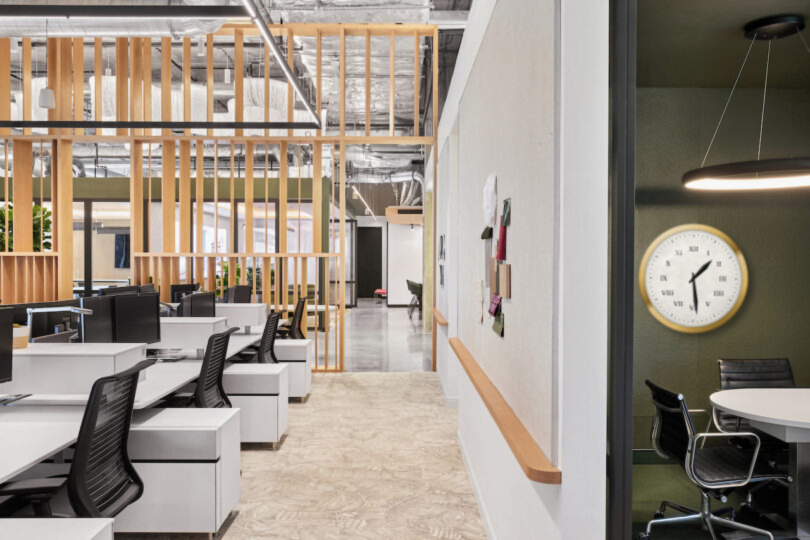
1:29
